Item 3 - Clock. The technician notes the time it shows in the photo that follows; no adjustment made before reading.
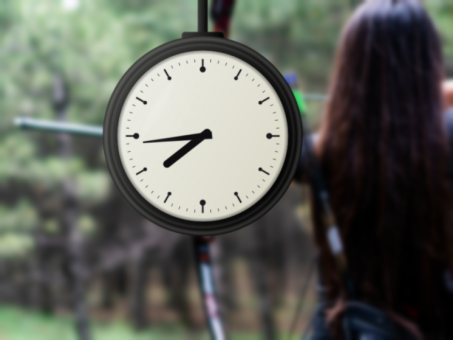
7:44
